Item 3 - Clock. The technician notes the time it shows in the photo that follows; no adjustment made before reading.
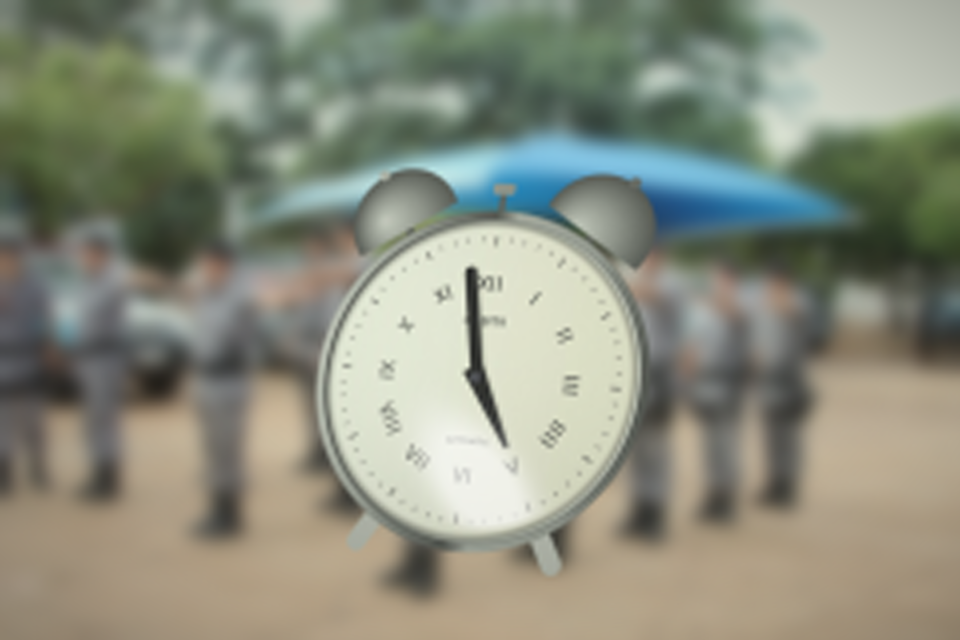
4:58
